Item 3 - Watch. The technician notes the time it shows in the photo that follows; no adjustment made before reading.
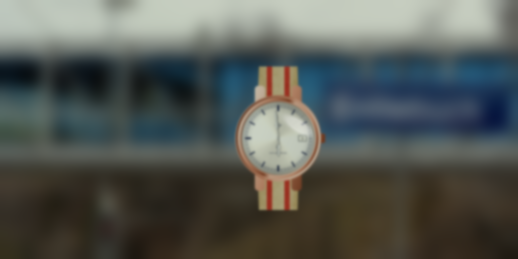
5:59
